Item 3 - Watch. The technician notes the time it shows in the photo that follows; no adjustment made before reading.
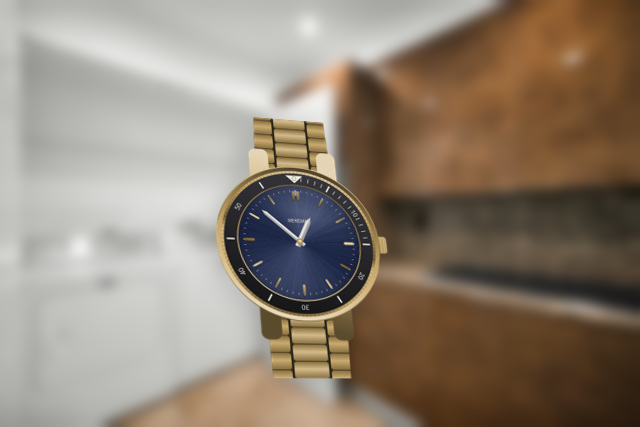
12:52
